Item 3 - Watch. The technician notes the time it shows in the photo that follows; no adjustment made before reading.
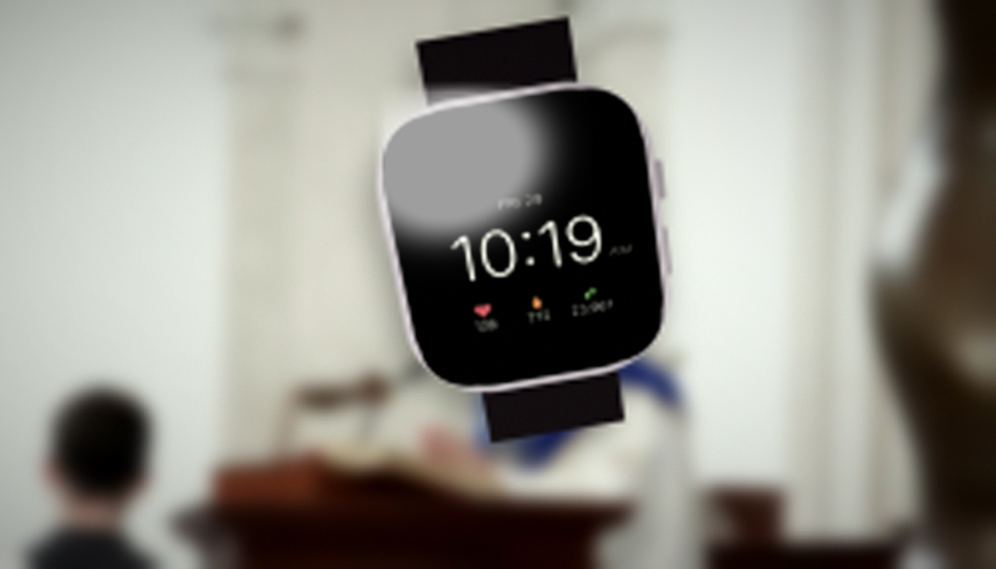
10:19
